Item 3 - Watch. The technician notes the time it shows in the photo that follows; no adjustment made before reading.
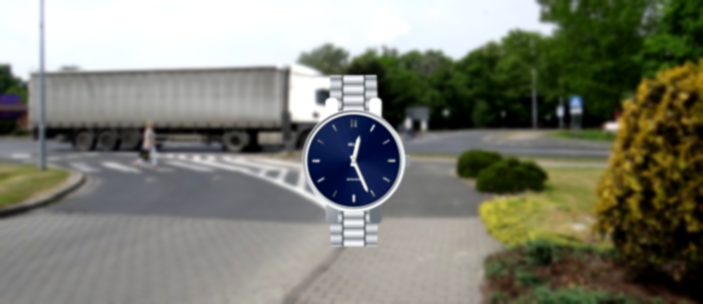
12:26
